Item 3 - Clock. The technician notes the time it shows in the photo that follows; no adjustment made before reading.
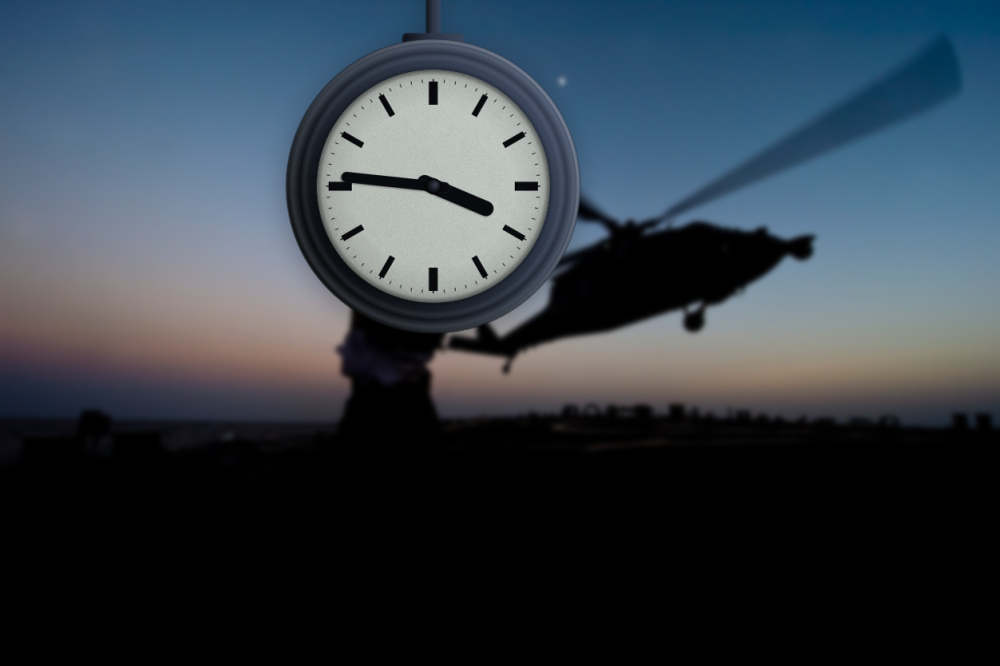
3:46
